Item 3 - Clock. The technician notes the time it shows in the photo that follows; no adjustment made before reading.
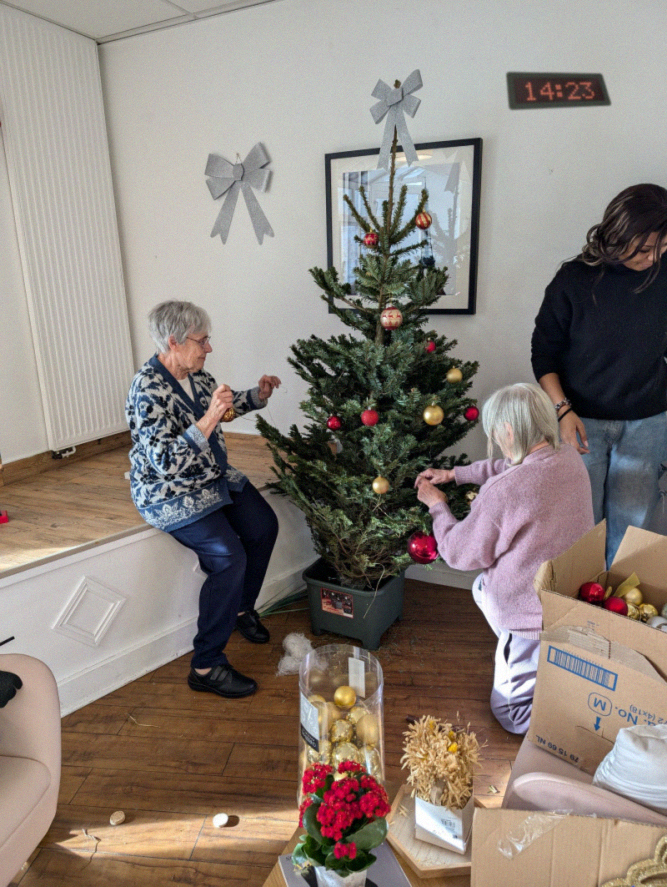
14:23
